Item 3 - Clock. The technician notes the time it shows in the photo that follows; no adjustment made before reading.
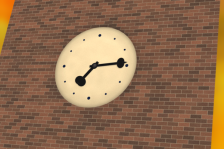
7:14
